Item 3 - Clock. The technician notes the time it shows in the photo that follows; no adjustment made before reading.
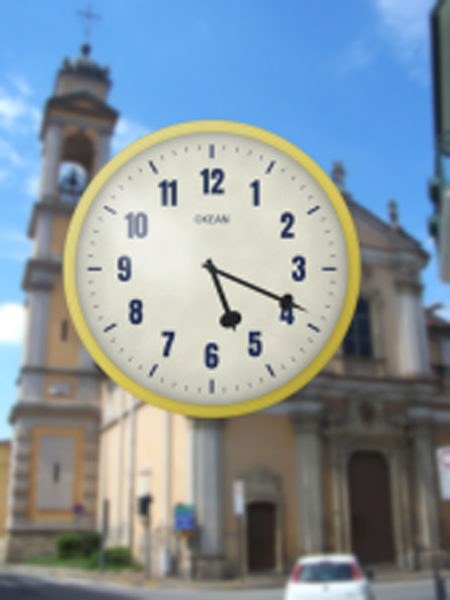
5:19
